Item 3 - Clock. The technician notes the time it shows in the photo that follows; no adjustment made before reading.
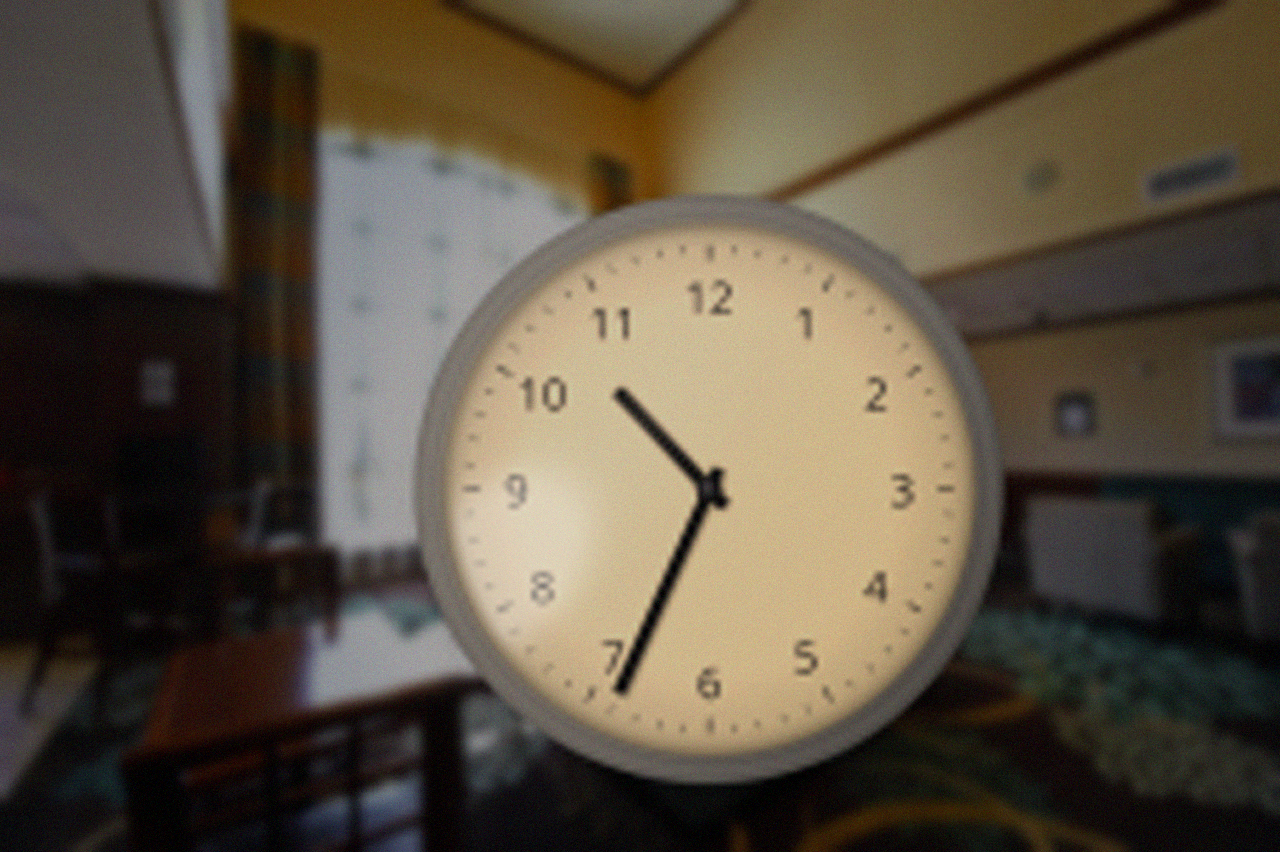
10:34
